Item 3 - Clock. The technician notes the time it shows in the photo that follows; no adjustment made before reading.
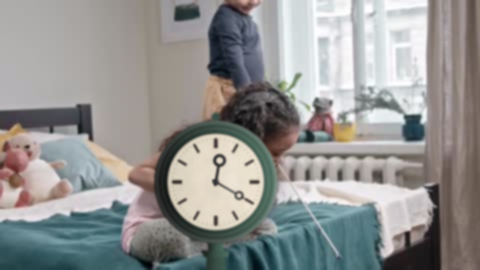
12:20
